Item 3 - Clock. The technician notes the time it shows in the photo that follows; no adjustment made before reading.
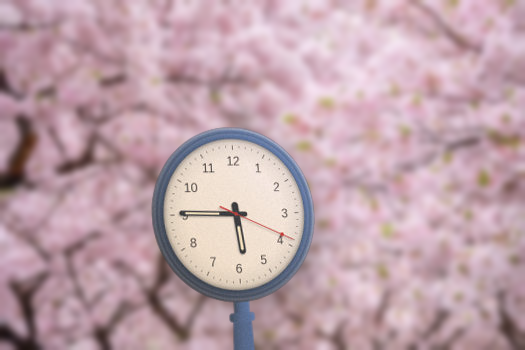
5:45:19
